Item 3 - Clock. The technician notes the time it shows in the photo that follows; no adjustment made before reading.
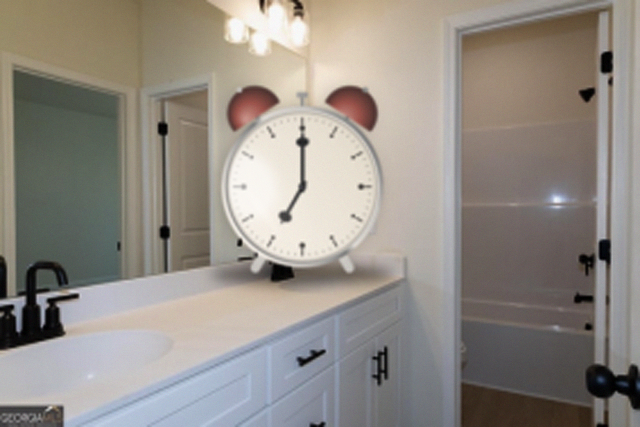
7:00
